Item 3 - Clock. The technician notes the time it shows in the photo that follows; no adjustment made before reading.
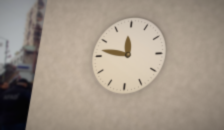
11:47
